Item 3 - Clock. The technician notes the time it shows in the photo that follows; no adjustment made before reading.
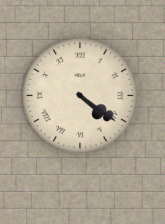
4:21
